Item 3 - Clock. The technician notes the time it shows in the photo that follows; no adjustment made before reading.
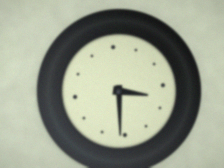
3:31
